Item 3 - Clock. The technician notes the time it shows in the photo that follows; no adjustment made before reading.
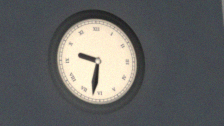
9:32
